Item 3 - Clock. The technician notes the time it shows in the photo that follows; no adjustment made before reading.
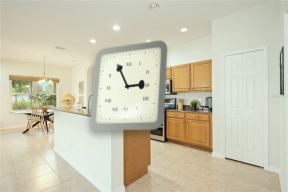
2:55
